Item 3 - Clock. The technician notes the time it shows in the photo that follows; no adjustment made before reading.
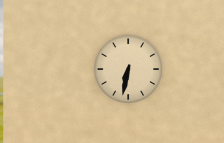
6:32
